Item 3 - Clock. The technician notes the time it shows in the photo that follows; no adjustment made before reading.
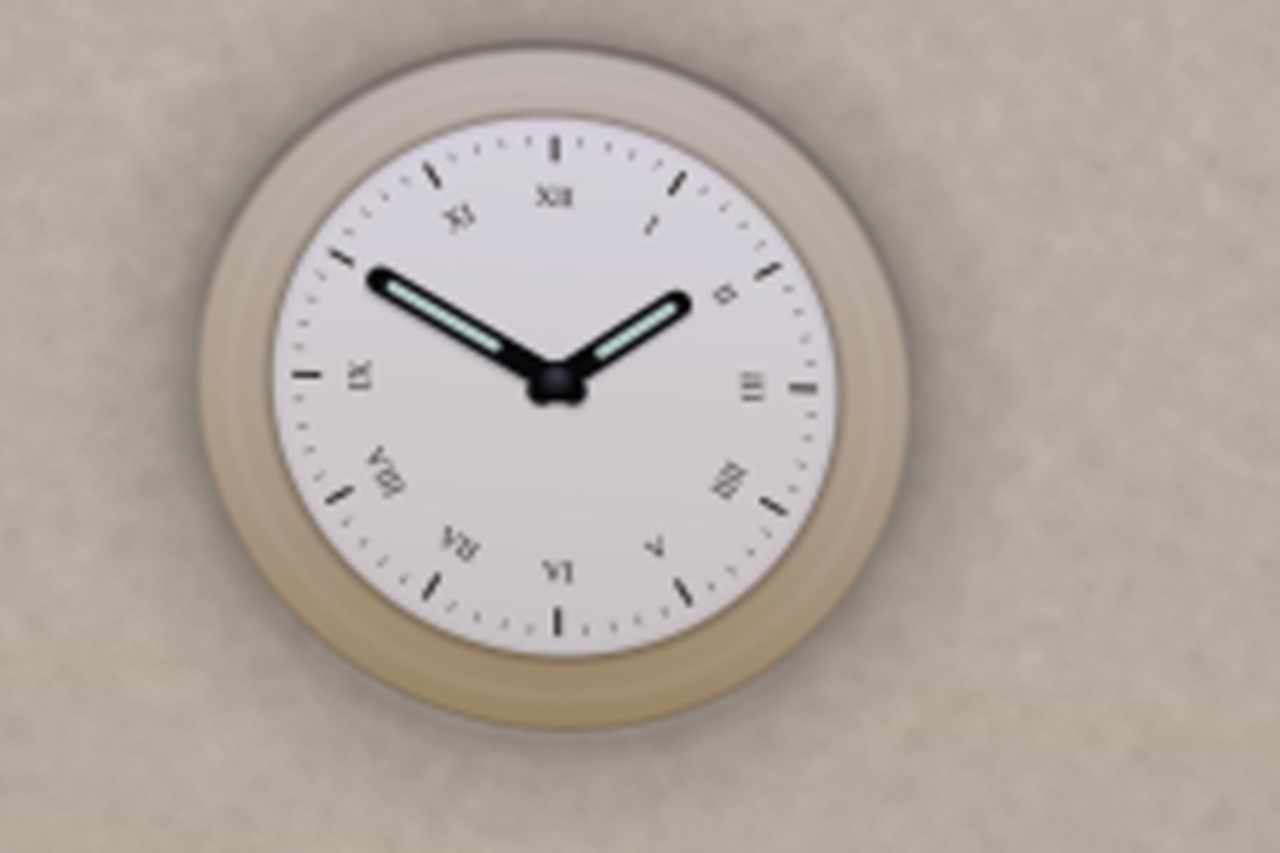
1:50
